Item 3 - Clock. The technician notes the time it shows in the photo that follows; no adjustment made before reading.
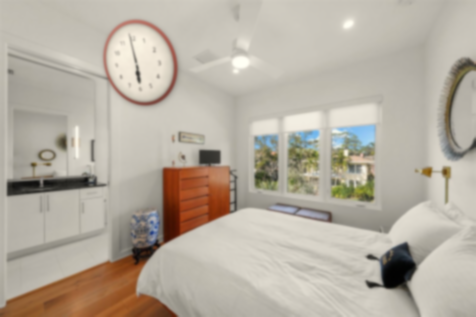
5:59
